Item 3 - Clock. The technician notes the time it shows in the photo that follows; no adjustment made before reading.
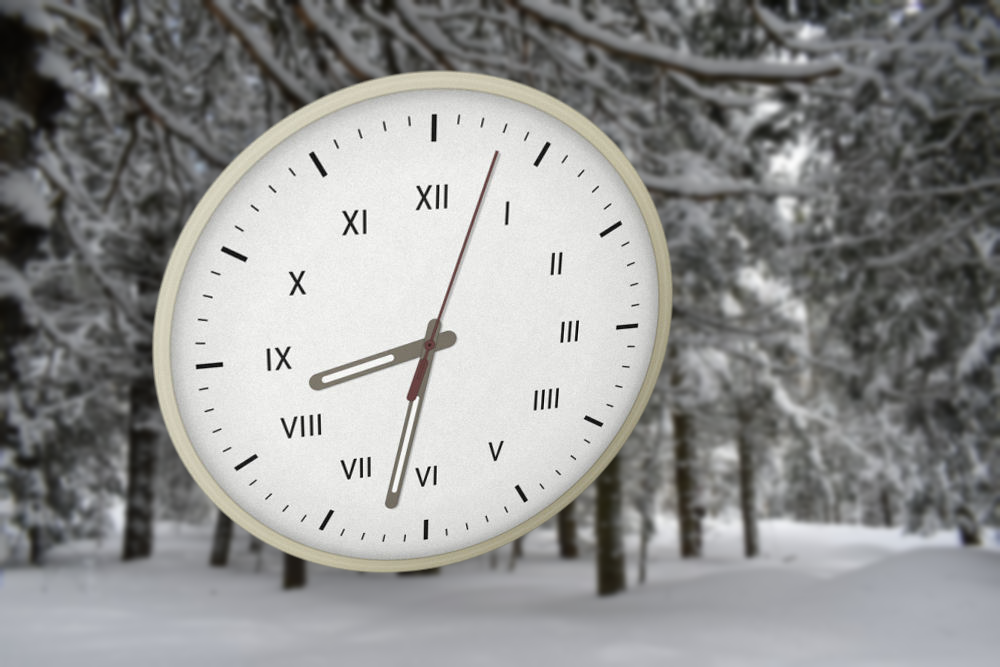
8:32:03
